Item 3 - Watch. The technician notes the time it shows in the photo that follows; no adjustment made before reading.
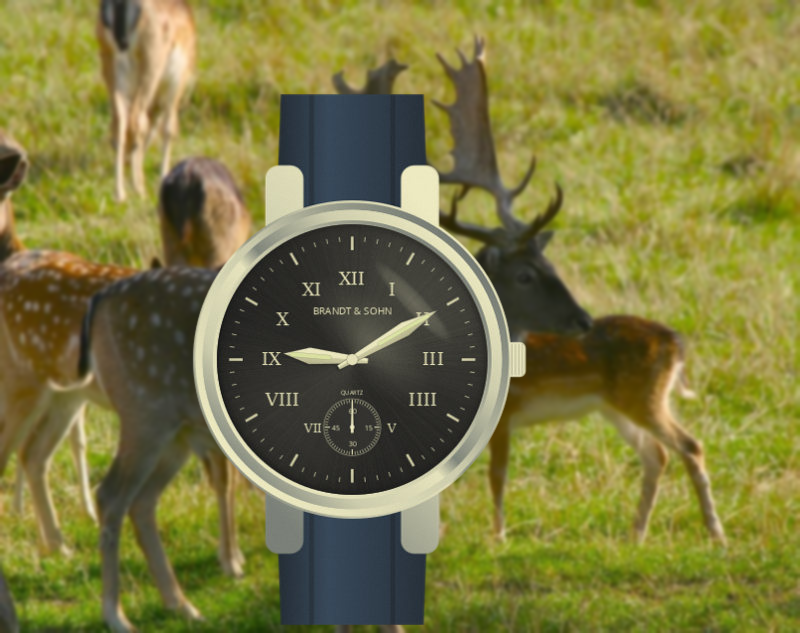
9:10
